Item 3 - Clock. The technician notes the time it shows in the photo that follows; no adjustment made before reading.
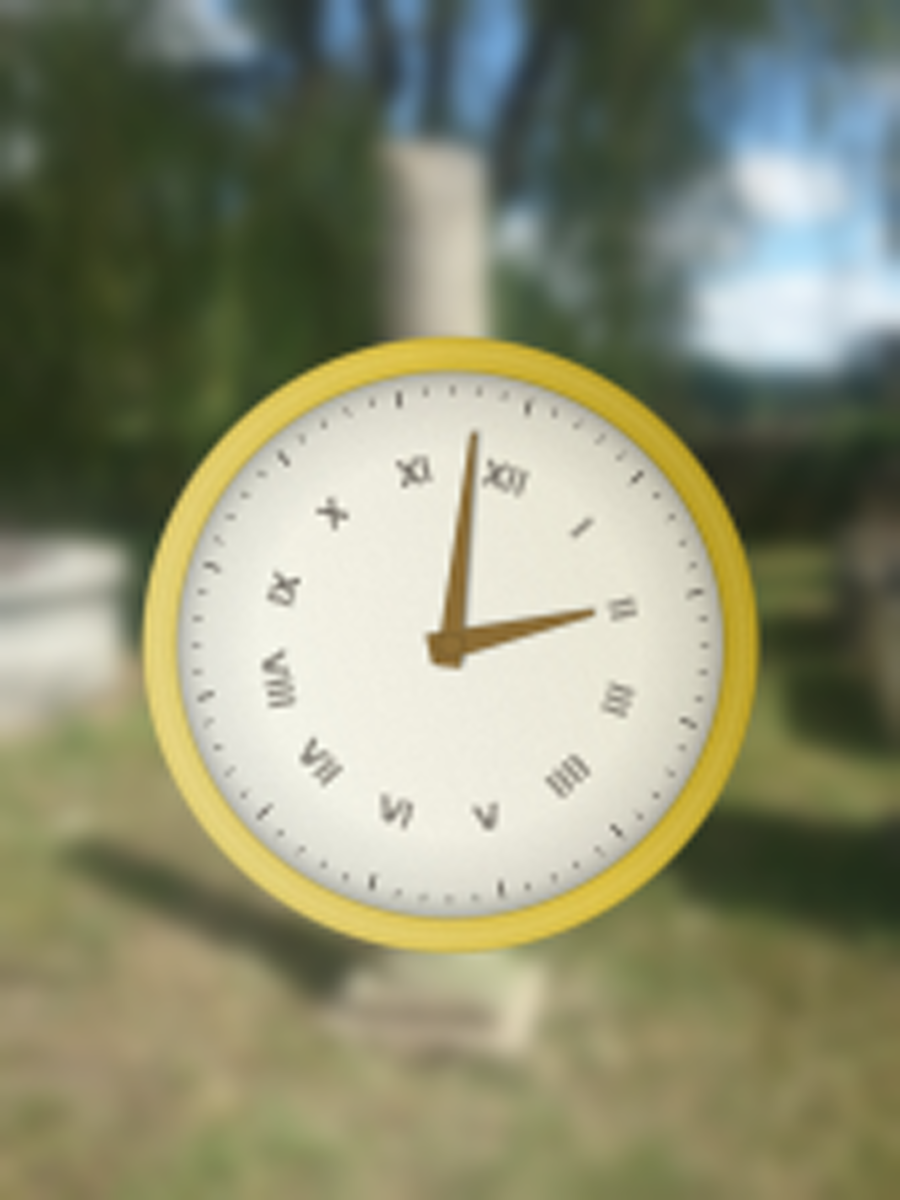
1:58
